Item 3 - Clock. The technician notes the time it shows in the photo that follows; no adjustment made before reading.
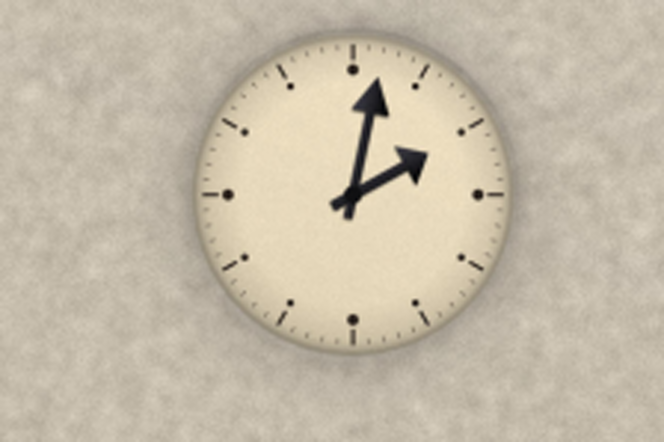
2:02
